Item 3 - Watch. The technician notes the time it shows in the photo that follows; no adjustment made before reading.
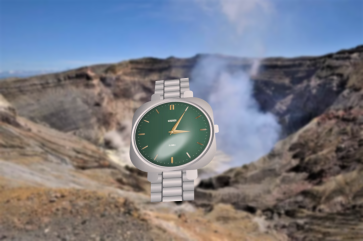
3:05
